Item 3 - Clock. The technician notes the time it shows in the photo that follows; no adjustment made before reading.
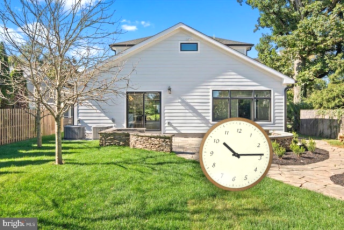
10:14
